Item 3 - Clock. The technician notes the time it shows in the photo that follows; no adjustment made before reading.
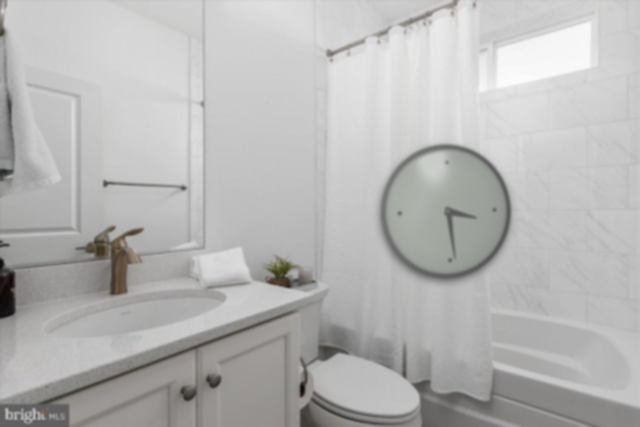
3:29
